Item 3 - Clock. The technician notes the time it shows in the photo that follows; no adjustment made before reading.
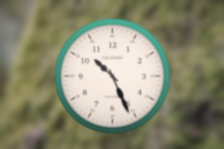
10:26
